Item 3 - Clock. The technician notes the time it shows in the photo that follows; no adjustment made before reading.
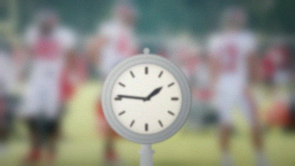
1:46
